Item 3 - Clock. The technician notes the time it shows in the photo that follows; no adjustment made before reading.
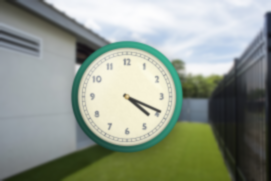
4:19
